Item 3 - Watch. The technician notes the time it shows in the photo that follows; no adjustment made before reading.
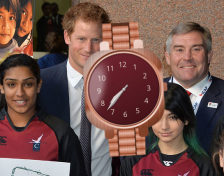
7:37
